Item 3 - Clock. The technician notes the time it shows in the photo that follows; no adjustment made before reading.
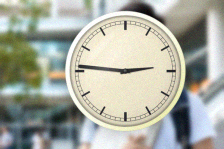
2:46
